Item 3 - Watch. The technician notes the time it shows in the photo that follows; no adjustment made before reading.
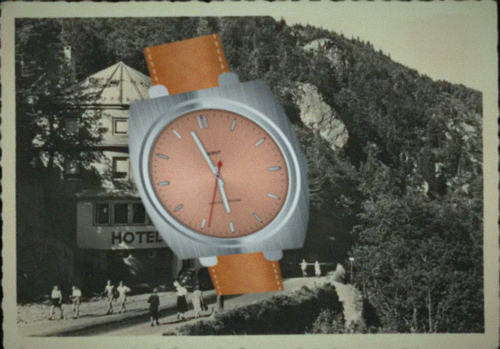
5:57:34
